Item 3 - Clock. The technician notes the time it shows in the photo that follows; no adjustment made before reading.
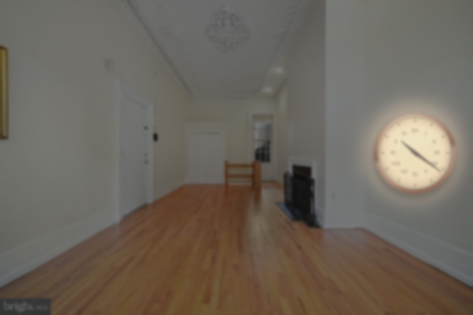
10:21
